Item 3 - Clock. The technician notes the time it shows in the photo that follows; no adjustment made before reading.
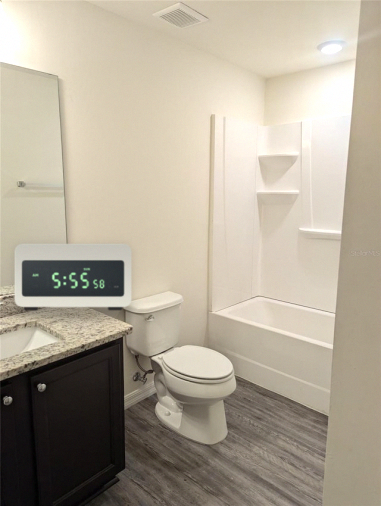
5:55:58
